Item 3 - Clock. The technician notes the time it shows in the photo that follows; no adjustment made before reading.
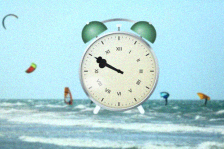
9:50
